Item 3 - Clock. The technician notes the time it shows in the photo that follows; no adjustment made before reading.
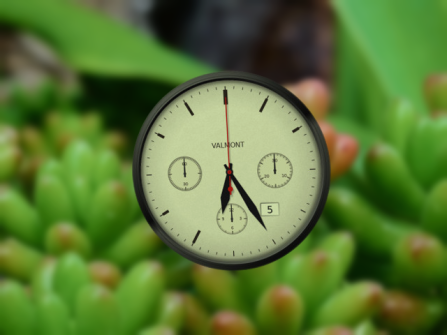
6:25
